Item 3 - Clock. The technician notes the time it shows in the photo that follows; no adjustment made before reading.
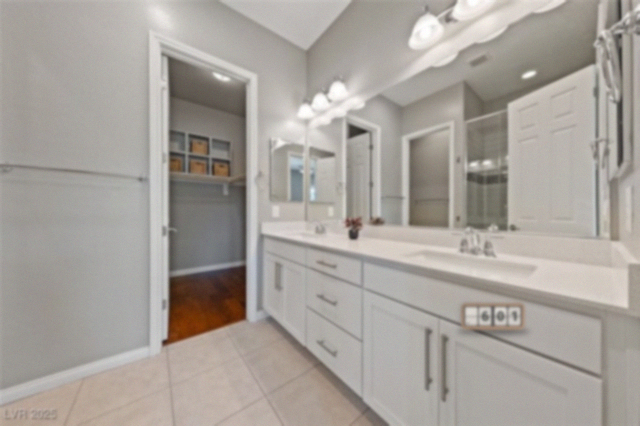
6:01
